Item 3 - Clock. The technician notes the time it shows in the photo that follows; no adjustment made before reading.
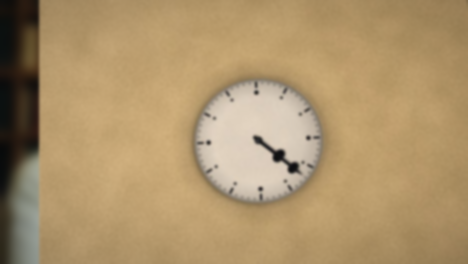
4:22
